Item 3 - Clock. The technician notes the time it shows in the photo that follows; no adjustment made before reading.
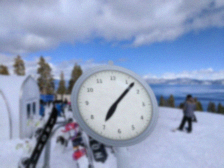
7:07
